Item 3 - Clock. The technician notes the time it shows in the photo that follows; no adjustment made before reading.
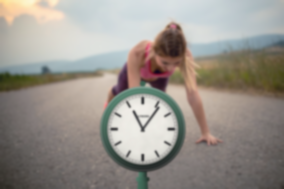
11:06
